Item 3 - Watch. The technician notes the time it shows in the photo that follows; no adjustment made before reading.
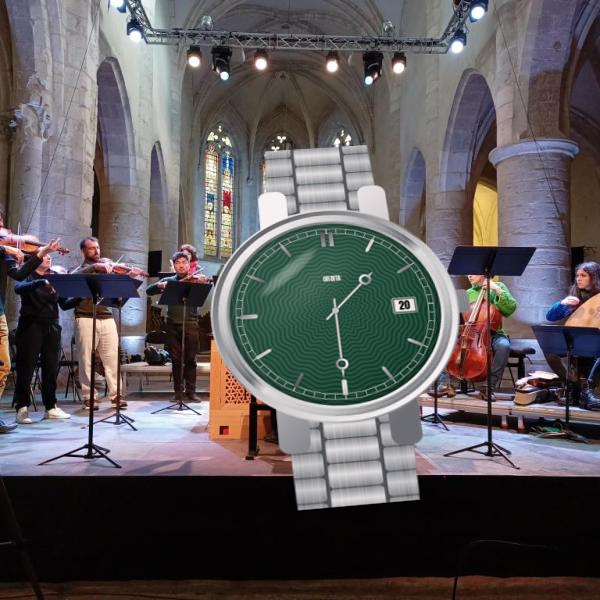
1:30
